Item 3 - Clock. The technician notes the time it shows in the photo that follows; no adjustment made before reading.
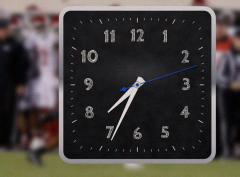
7:34:12
